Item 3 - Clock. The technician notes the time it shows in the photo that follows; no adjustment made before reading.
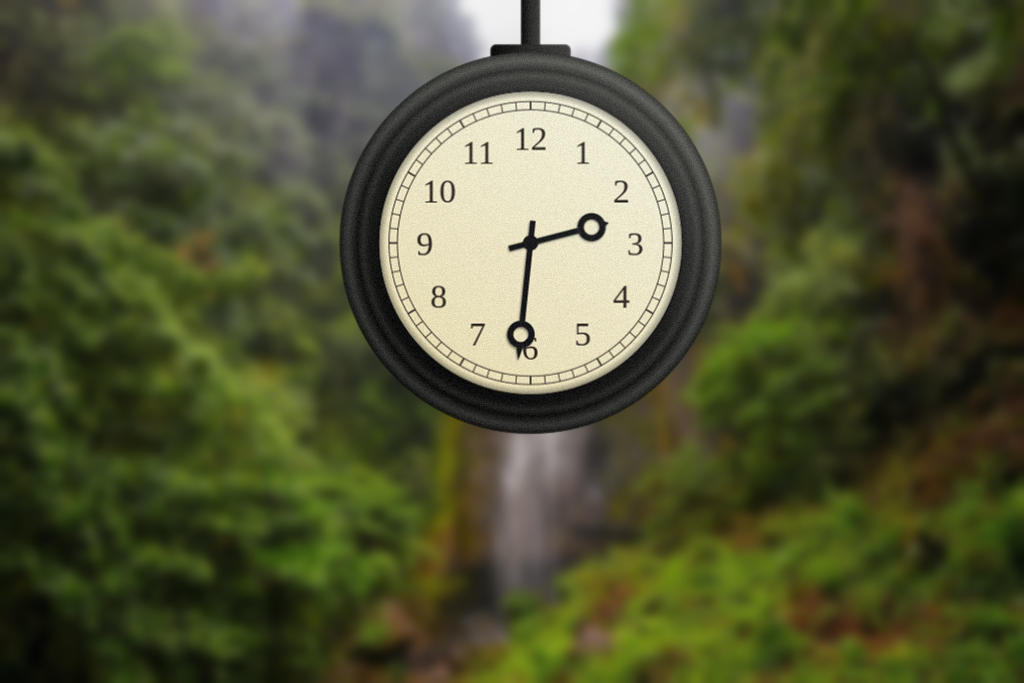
2:31
